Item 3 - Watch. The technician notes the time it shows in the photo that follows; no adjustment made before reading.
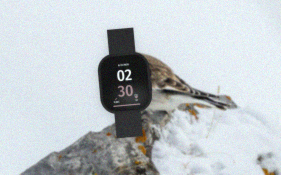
2:30
